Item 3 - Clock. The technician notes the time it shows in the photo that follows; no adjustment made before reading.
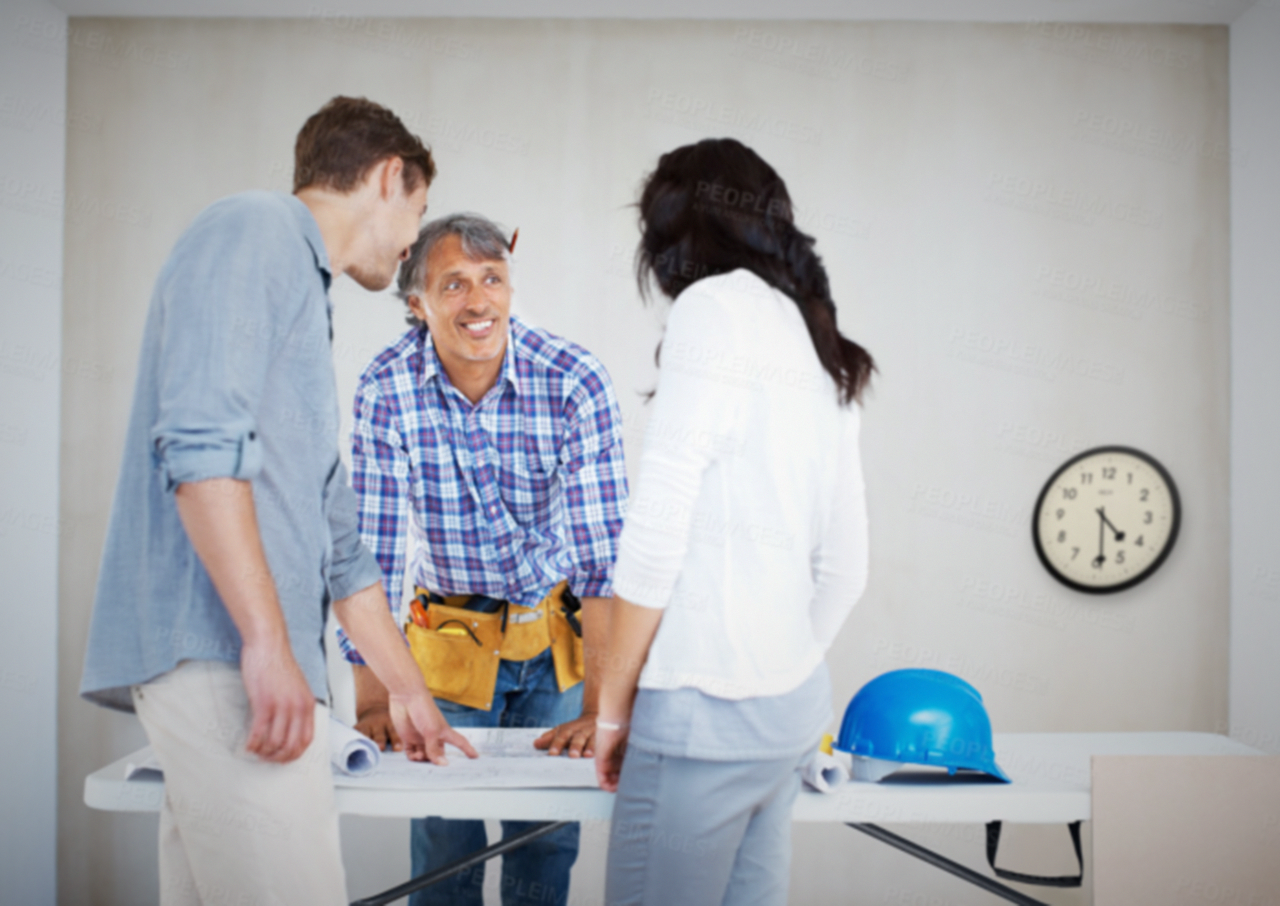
4:29
